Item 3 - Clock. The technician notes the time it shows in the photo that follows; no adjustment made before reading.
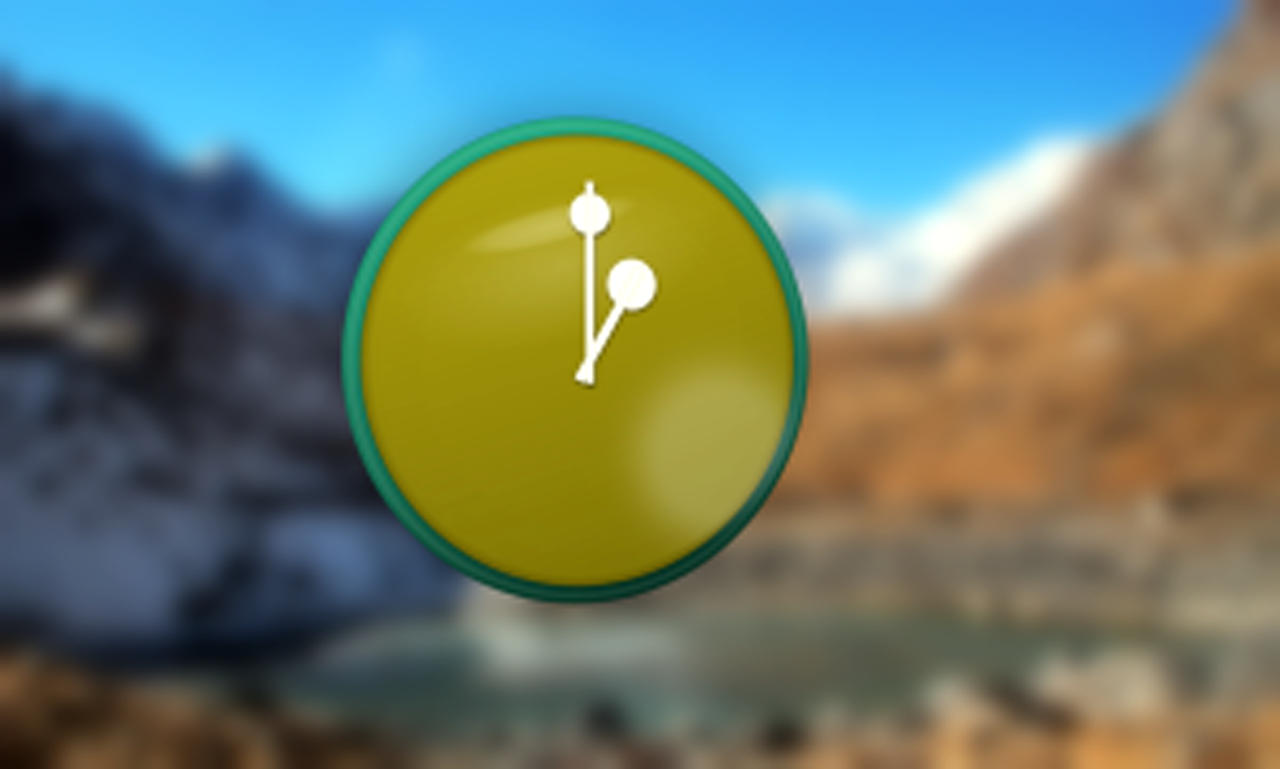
1:00
